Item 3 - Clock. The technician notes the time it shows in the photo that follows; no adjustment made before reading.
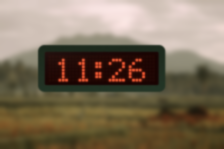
11:26
